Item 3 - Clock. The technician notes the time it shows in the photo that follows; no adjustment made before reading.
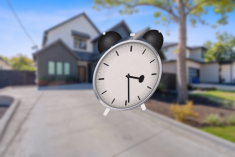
3:29
